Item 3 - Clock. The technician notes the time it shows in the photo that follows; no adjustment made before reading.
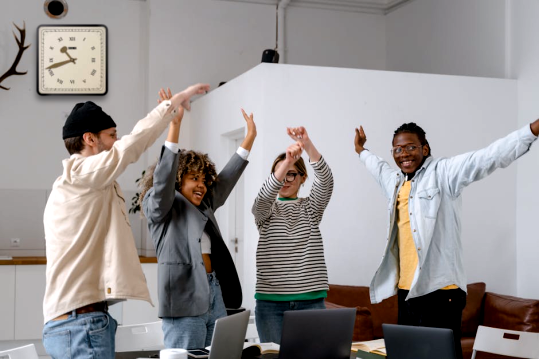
10:42
